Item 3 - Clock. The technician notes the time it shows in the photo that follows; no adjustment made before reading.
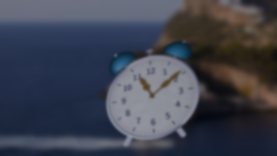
11:09
